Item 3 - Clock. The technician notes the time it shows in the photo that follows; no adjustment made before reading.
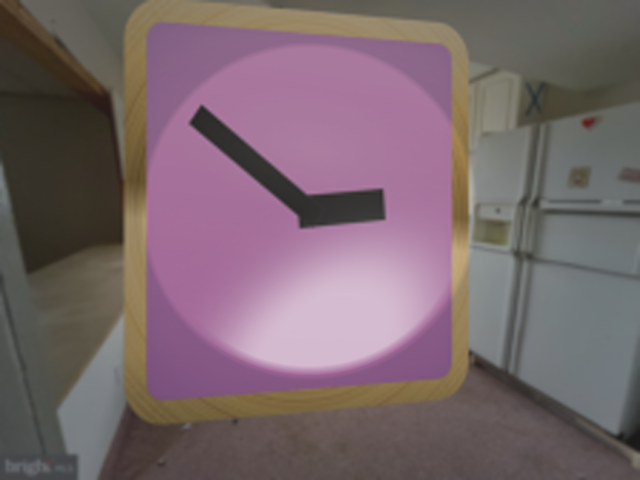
2:51
